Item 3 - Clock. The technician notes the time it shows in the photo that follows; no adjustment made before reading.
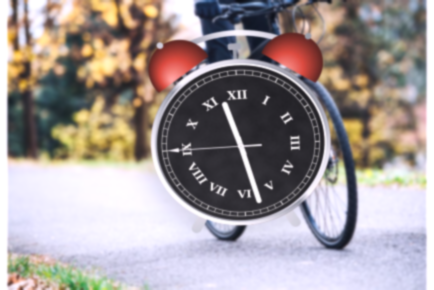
11:27:45
